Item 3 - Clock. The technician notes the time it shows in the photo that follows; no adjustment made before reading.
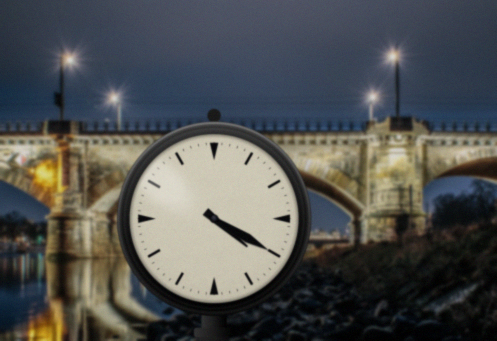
4:20
